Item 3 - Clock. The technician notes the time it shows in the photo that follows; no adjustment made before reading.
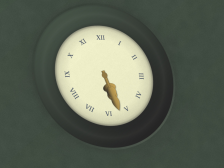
5:27
